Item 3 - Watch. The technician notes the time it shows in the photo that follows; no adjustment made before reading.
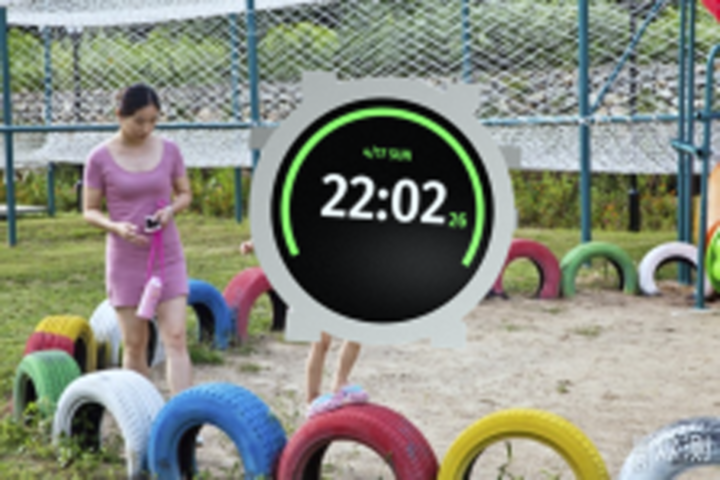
22:02
